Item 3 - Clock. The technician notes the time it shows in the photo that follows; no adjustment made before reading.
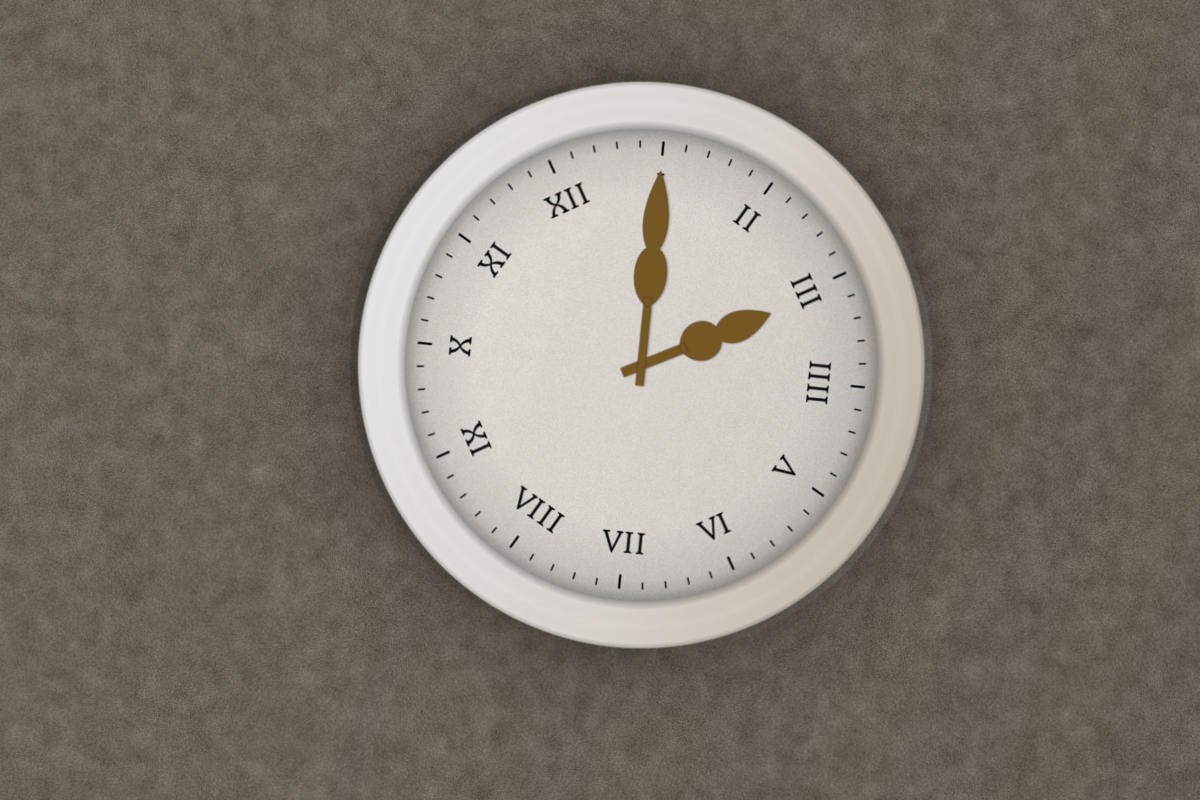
3:05
